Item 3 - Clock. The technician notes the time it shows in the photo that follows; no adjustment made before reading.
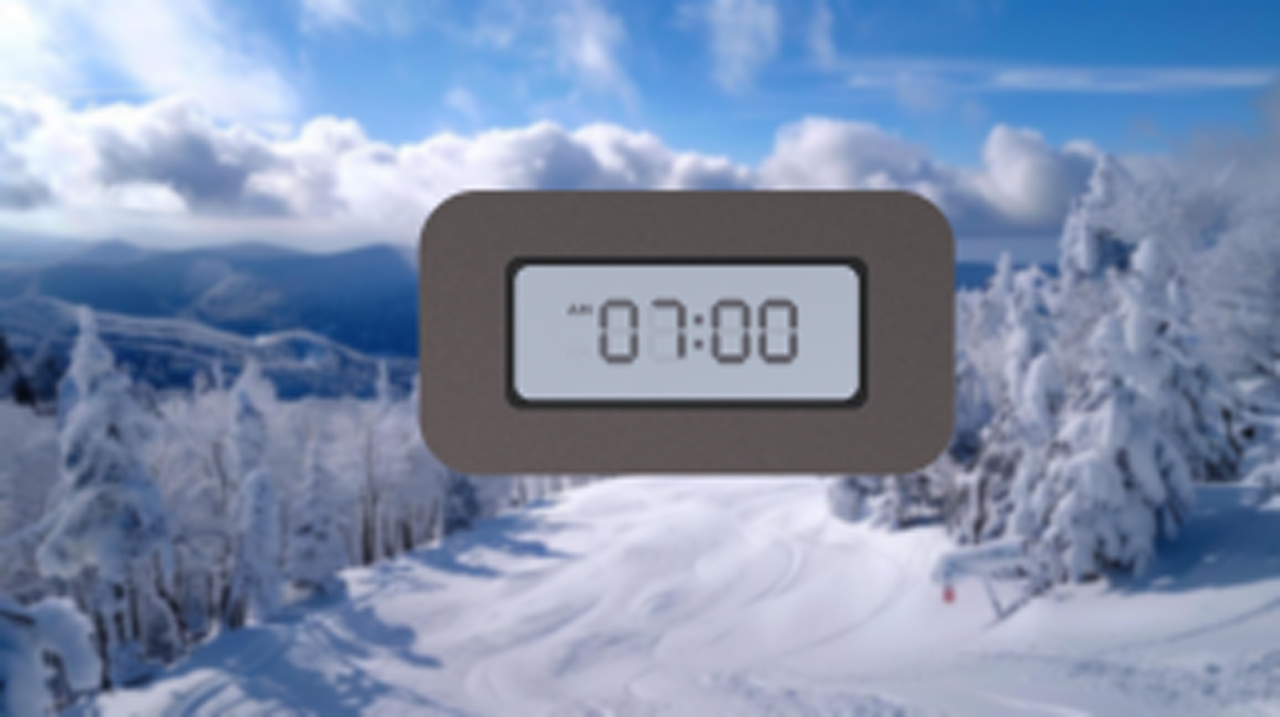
7:00
